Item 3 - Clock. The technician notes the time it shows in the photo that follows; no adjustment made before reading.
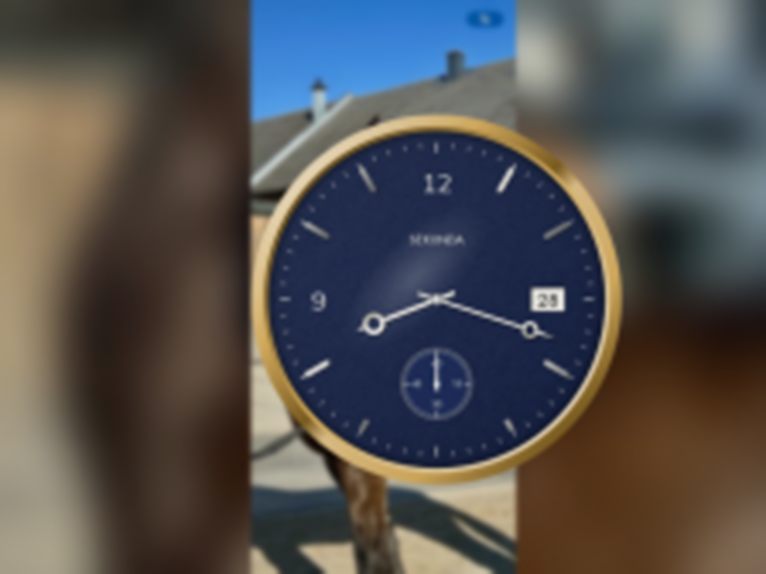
8:18
